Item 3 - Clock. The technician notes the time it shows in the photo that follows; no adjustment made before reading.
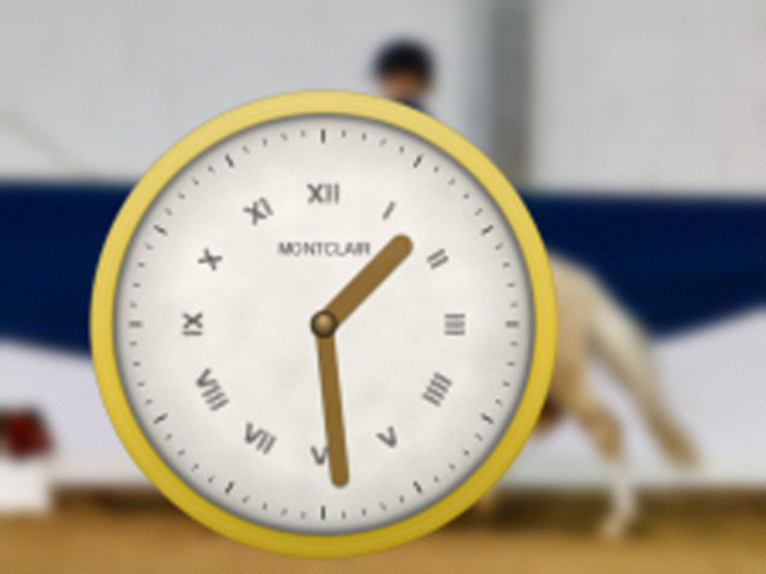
1:29
